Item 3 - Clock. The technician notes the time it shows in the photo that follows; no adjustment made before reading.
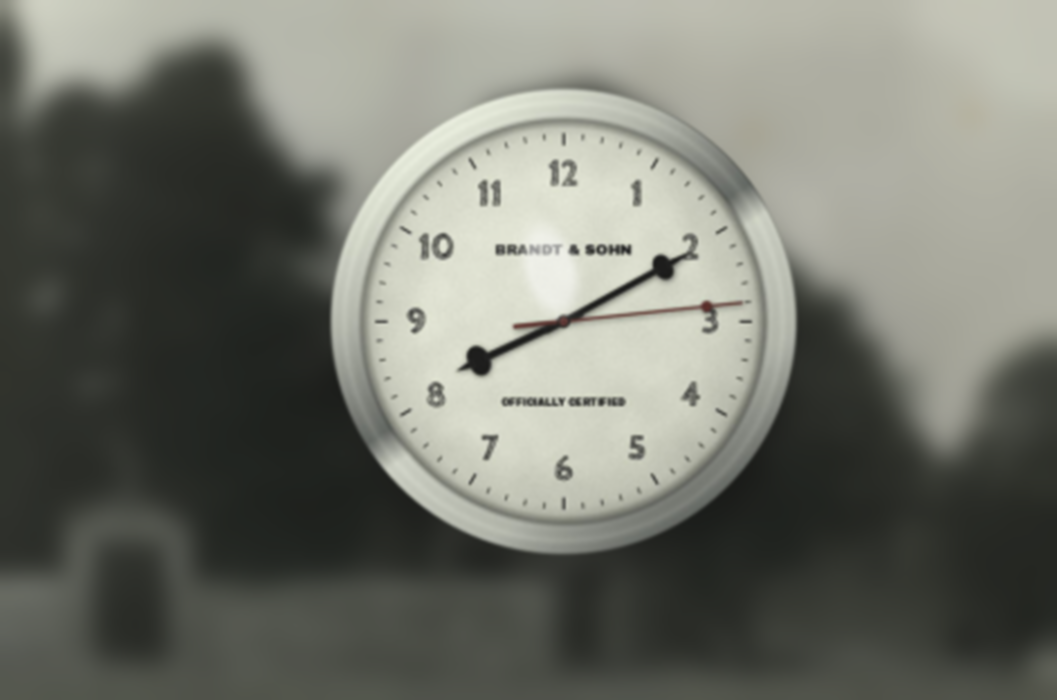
8:10:14
